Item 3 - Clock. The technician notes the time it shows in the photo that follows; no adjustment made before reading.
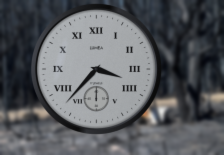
3:37
